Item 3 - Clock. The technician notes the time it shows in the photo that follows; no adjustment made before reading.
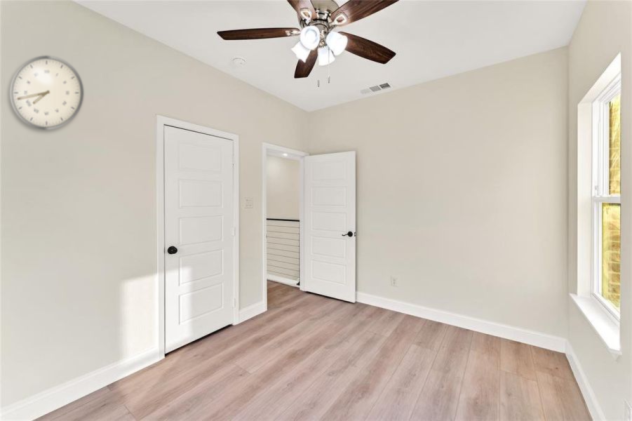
7:43
